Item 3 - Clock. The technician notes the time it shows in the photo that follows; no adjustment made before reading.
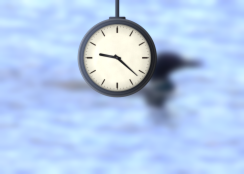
9:22
